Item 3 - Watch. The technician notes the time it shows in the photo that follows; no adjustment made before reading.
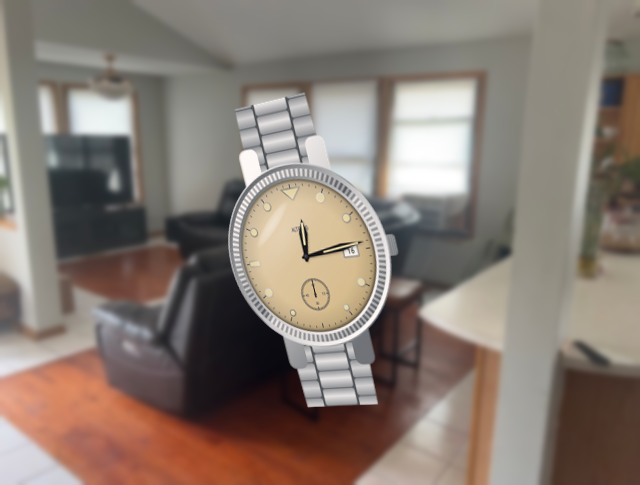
12:14
